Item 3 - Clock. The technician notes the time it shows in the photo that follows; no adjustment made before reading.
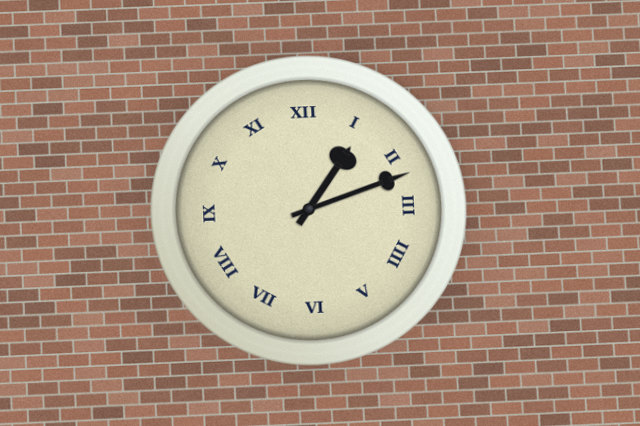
1:12
